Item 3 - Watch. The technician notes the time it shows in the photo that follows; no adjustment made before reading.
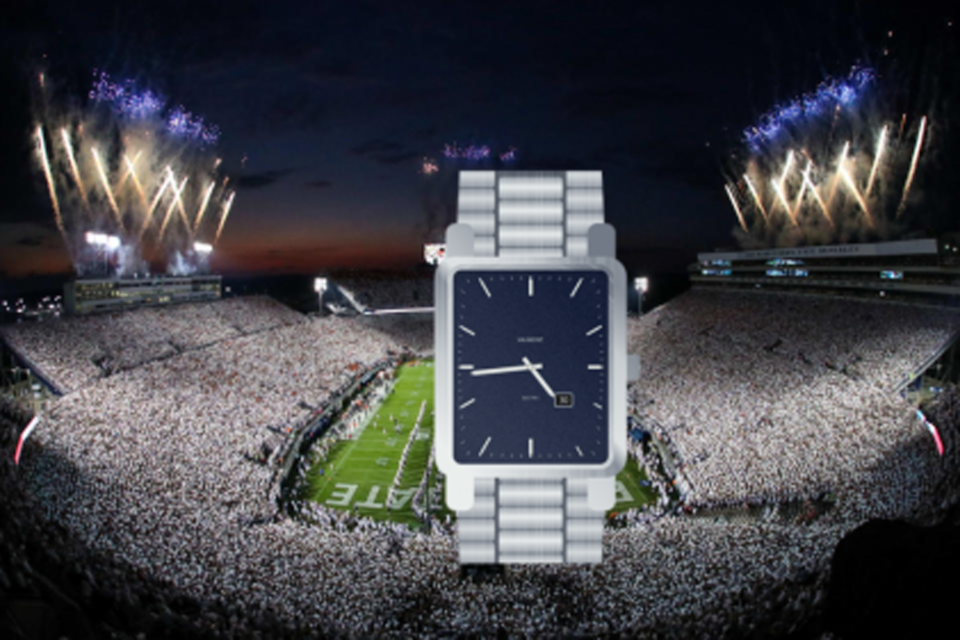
4:44
